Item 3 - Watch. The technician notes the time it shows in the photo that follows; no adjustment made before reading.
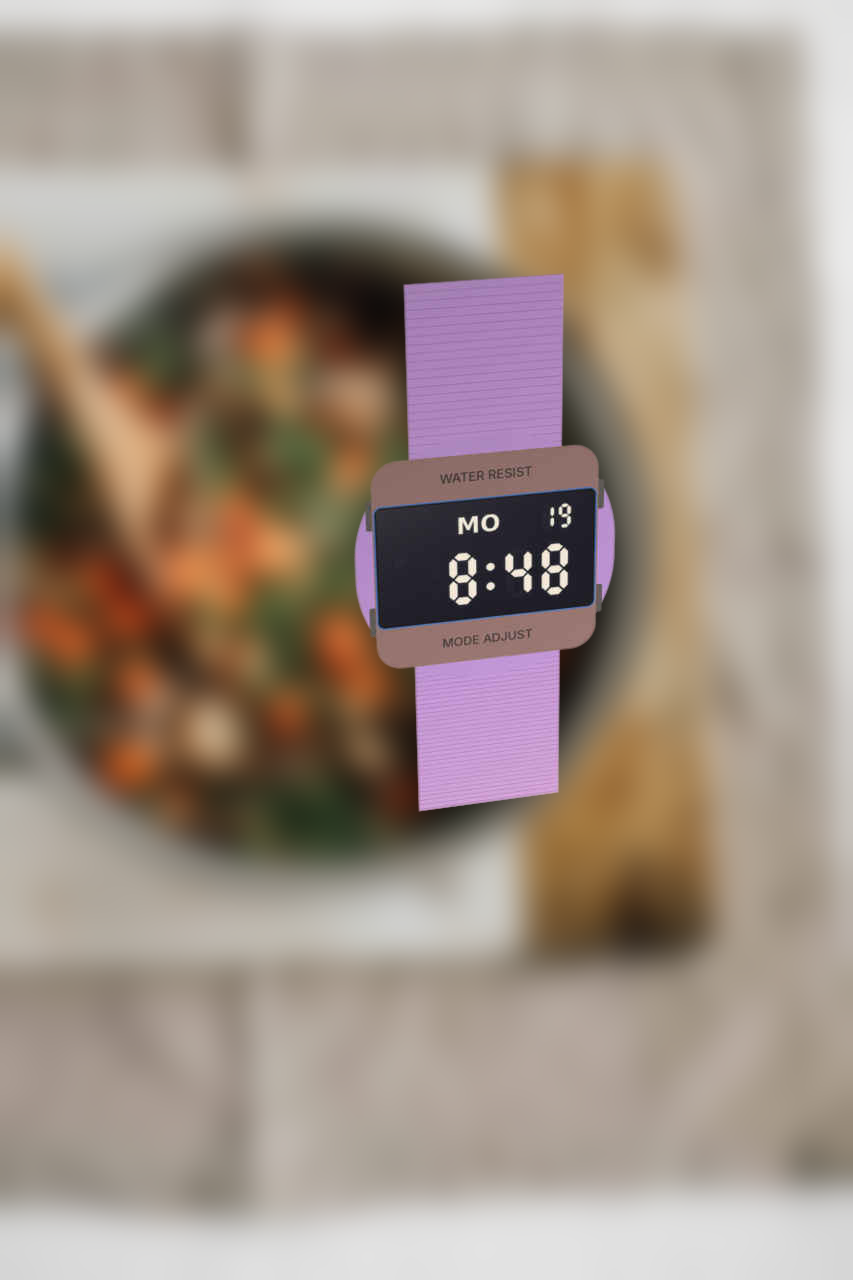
8:48
